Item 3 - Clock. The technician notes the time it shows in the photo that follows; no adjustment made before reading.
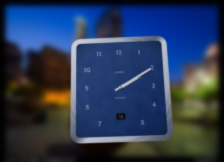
2:10
